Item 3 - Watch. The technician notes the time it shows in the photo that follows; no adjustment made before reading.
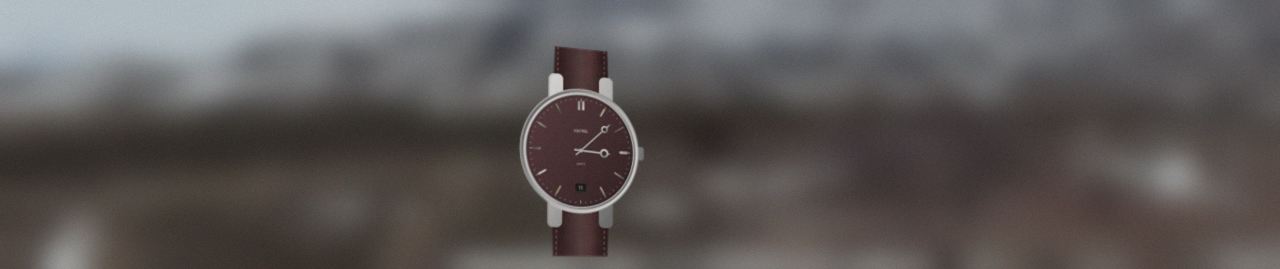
3:08
